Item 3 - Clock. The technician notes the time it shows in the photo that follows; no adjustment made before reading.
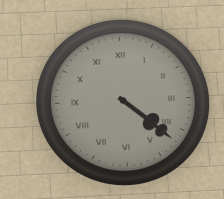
4:22
